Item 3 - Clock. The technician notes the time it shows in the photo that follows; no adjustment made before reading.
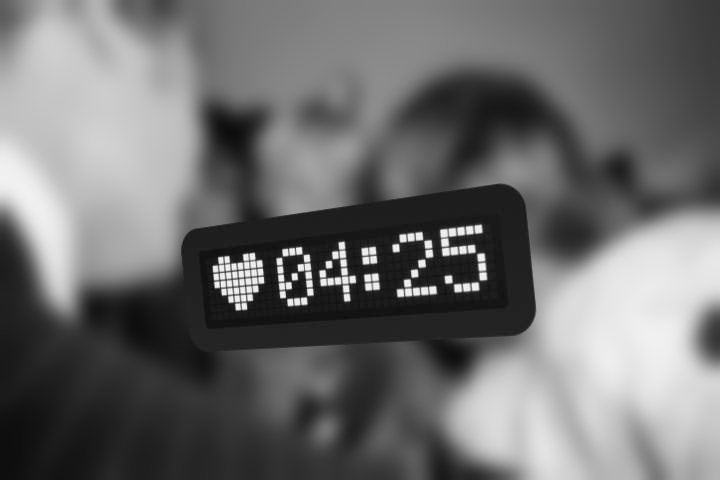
4:25
